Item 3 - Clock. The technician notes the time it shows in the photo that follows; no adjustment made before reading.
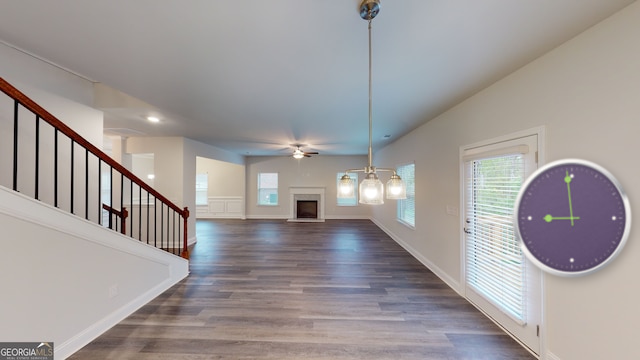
8:59
